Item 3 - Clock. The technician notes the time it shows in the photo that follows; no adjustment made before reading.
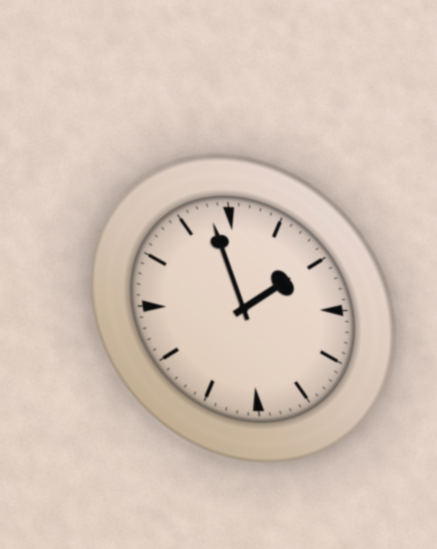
1:58
